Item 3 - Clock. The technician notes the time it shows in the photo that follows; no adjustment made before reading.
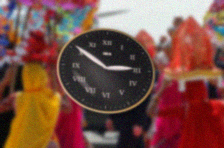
2:51
